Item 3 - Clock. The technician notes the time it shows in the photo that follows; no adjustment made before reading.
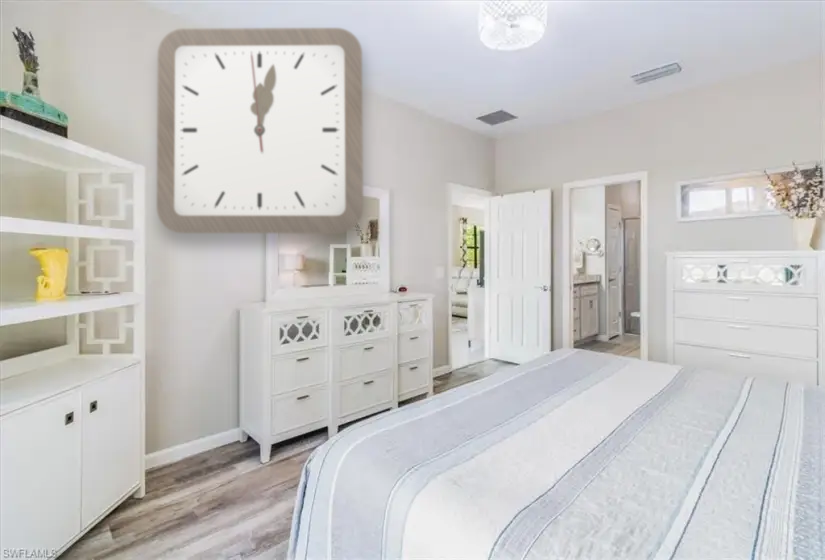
12:01:59
